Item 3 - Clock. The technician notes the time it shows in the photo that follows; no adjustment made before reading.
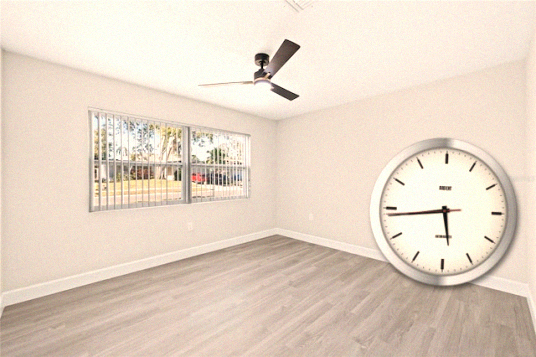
5:43:44
